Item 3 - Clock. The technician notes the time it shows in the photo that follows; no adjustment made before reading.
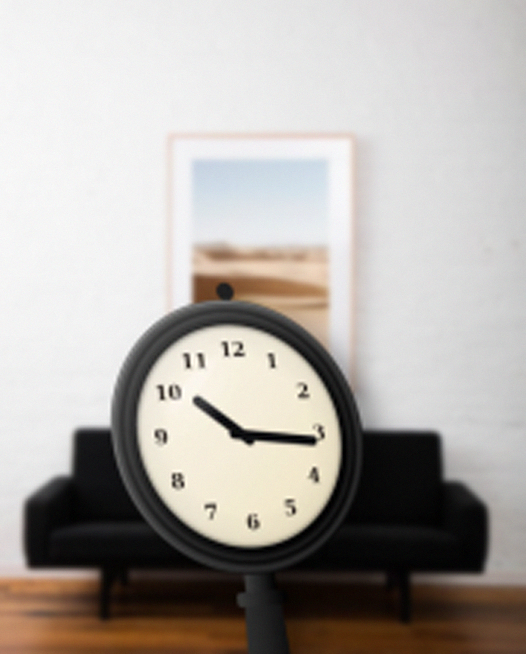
10:16
